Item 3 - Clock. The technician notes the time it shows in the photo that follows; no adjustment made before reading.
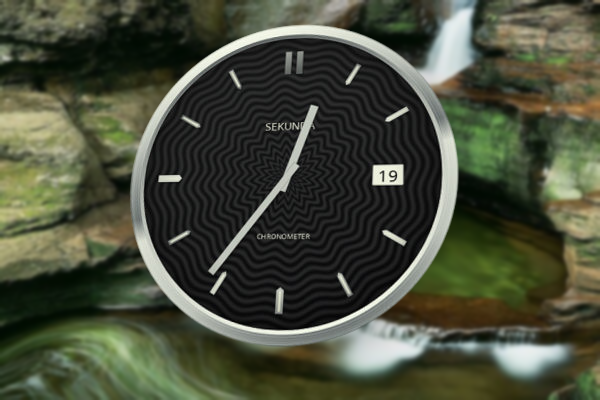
12:36
